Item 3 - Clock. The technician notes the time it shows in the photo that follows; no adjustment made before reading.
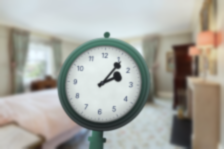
2:06
